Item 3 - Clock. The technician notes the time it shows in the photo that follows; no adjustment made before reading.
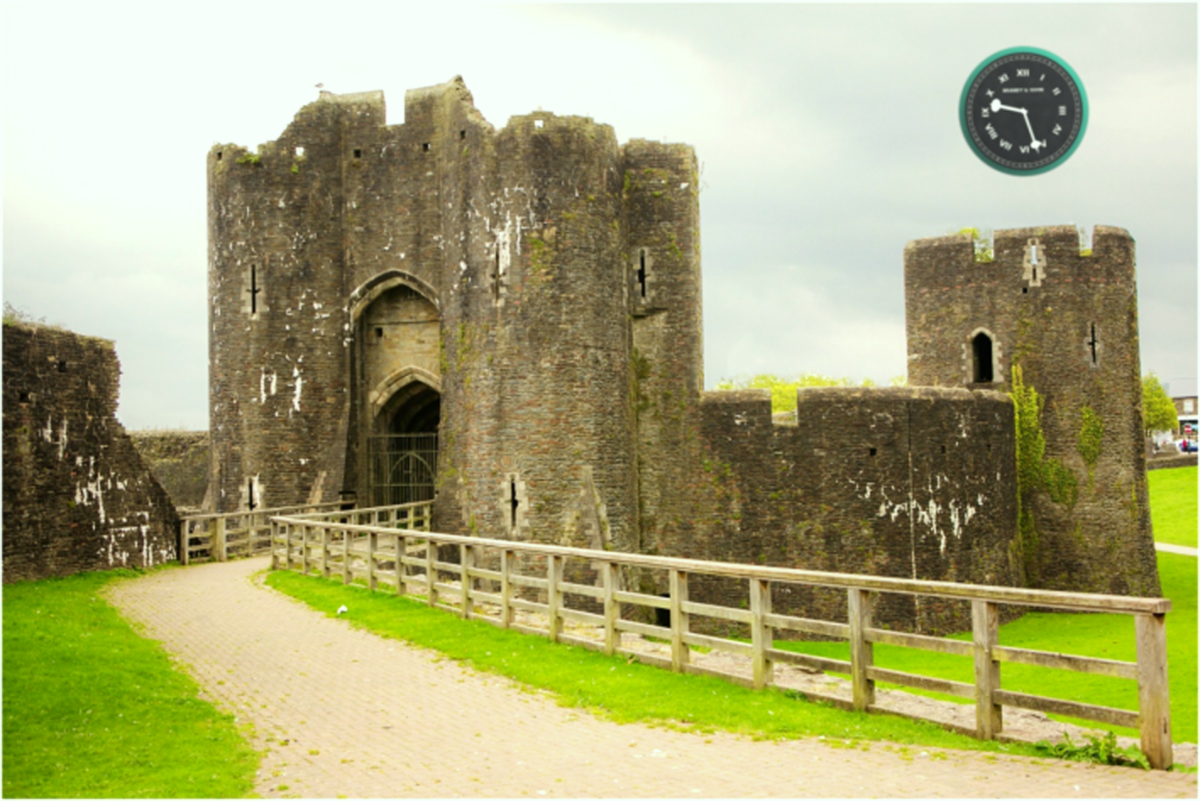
9:27
